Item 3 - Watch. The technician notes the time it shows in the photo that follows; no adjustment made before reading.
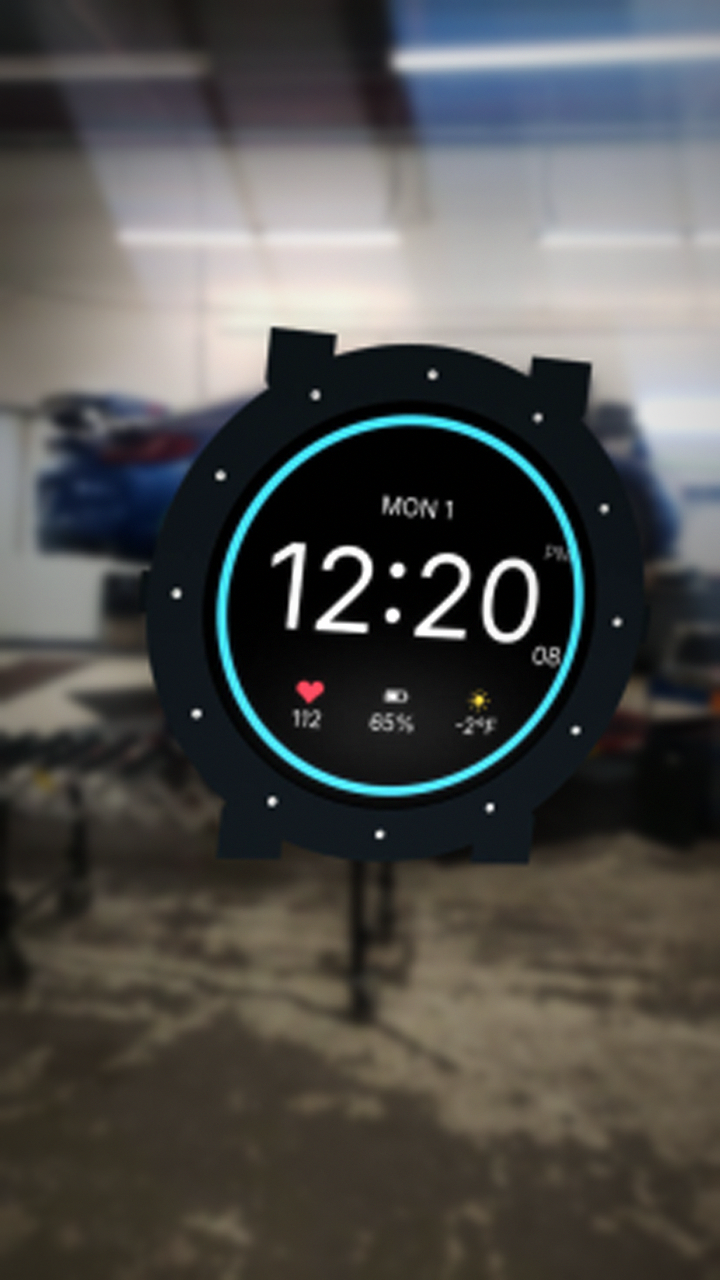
12:20:08
